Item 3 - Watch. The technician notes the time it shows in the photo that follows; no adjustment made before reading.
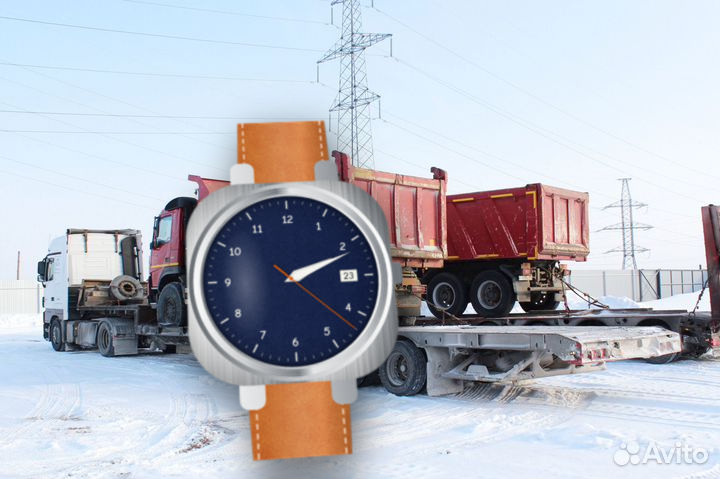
2:11:22
